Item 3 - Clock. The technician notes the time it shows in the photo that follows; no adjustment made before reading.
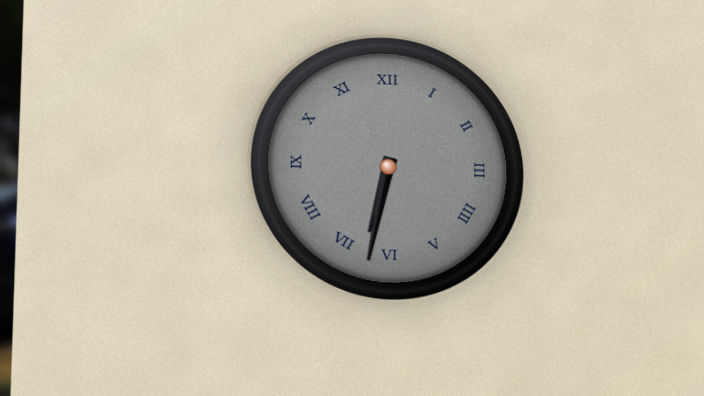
6:32
